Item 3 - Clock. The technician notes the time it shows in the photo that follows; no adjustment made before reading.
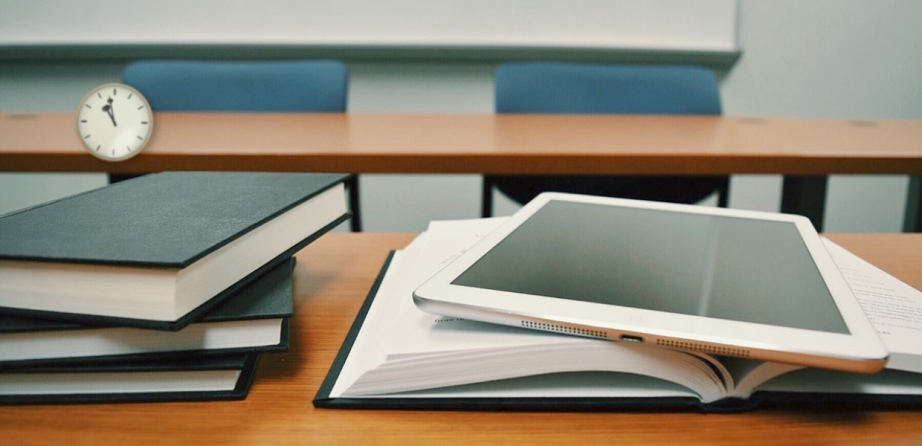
10:58
